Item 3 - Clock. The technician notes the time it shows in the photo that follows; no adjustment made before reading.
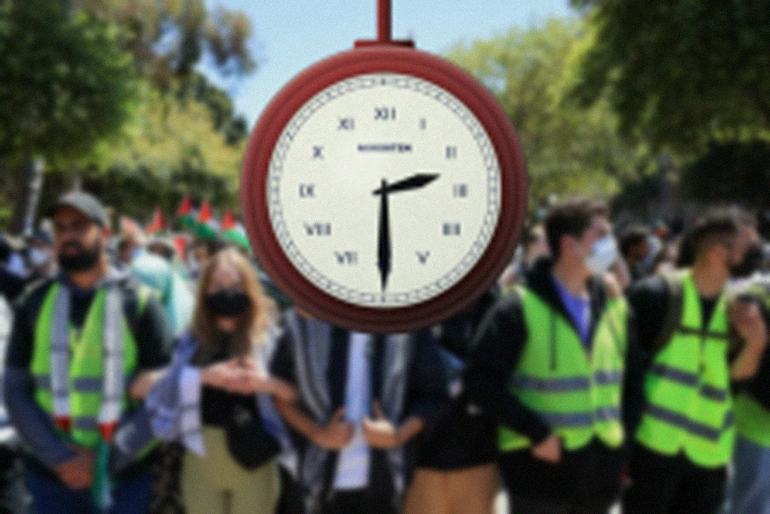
2:30
